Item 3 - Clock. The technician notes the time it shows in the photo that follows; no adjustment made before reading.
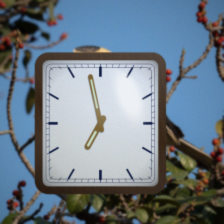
6:58
